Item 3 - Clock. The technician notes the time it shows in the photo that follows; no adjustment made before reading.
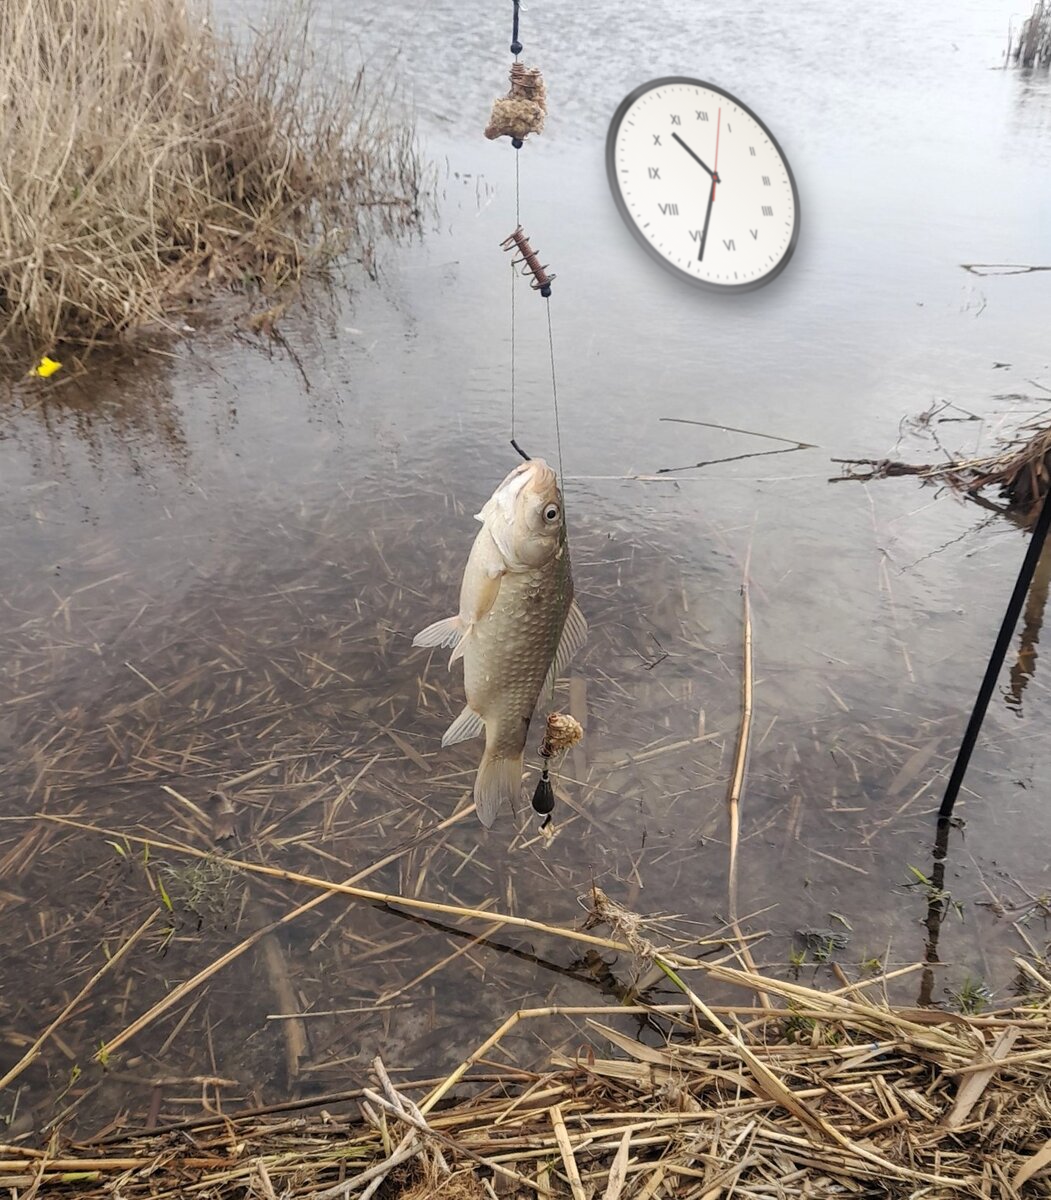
10:34:03
